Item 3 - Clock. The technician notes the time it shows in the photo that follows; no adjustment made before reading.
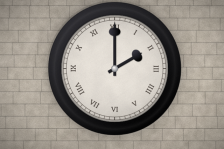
2:00
